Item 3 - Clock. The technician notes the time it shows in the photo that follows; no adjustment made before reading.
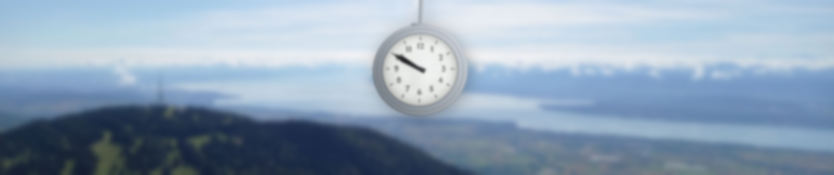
9:50
